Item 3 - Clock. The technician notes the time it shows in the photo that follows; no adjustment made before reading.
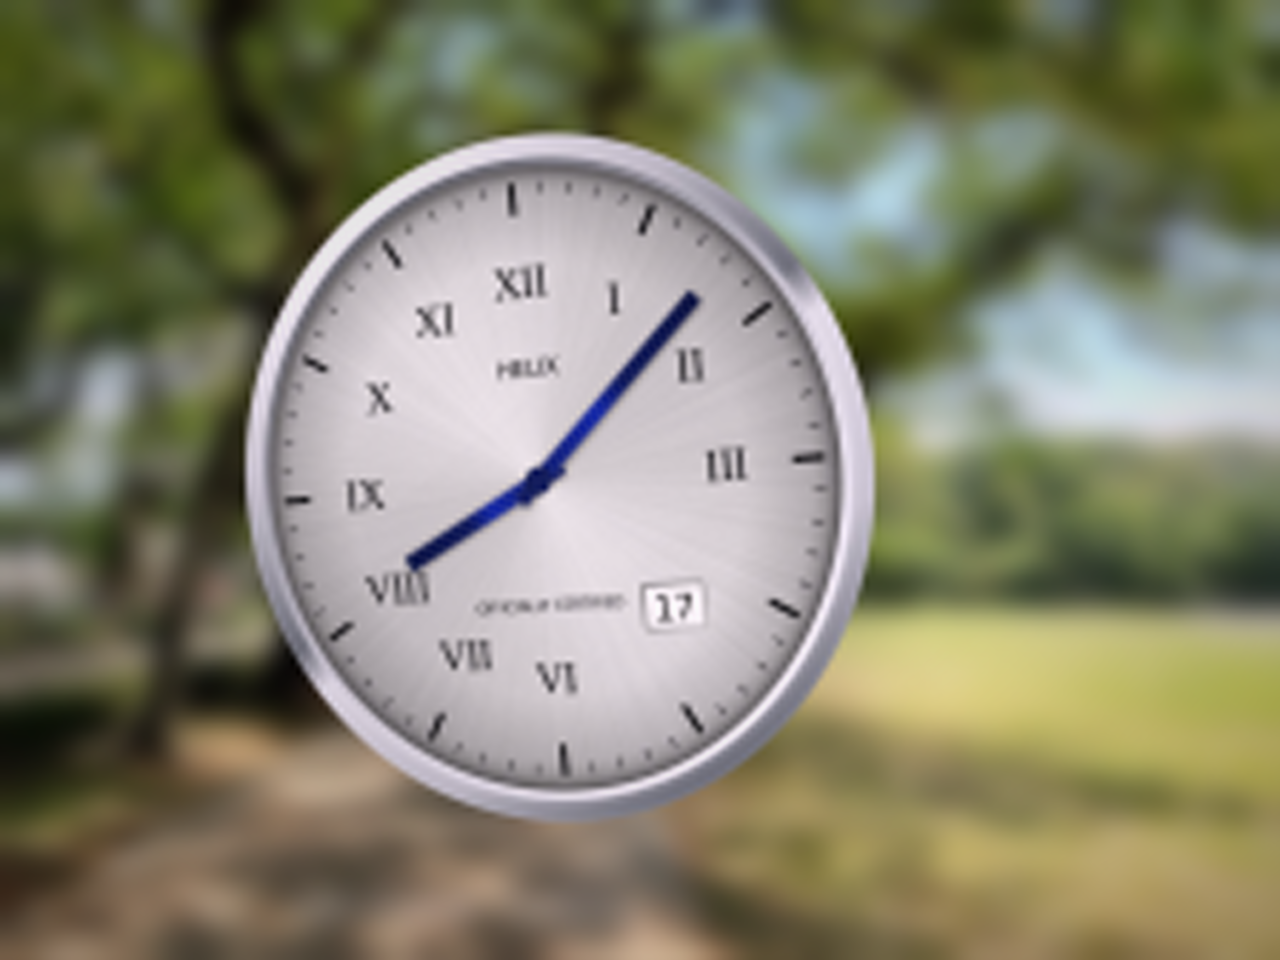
8:08
